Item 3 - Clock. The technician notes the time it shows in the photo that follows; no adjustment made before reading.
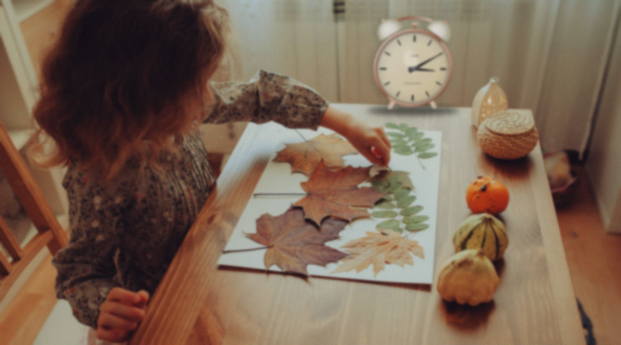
3:10
